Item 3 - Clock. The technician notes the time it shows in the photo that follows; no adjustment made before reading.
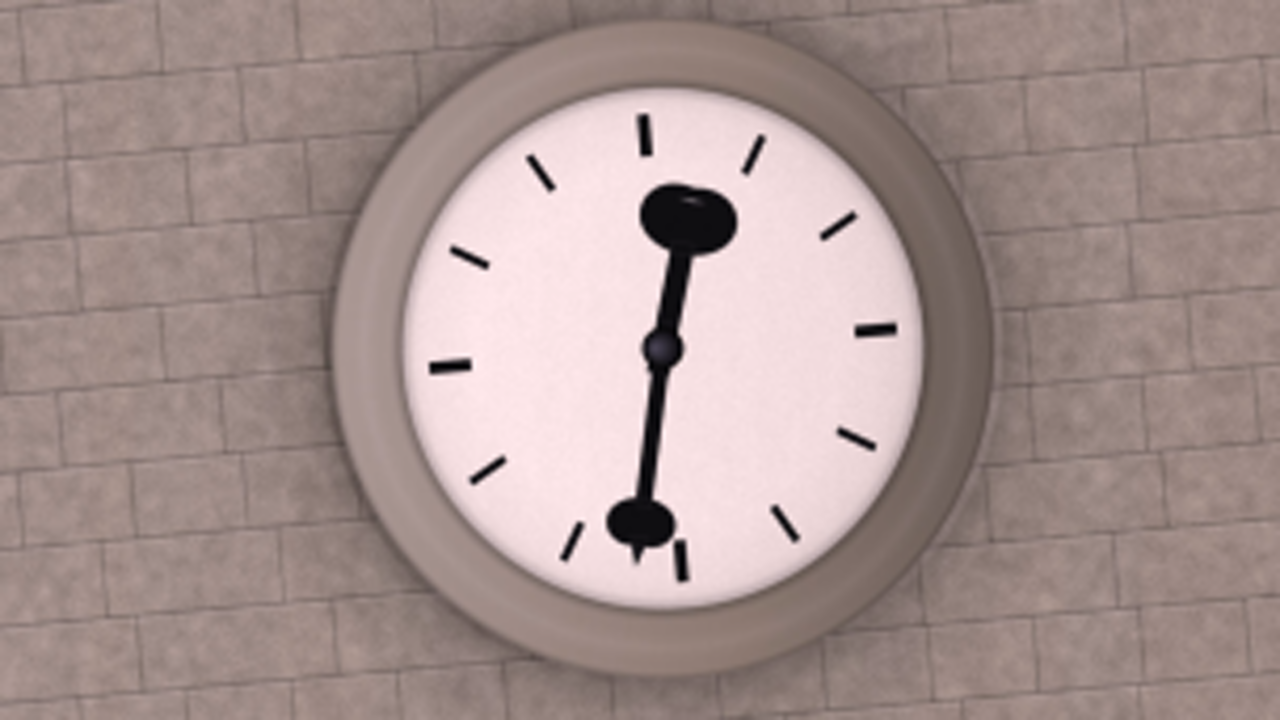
12:32
